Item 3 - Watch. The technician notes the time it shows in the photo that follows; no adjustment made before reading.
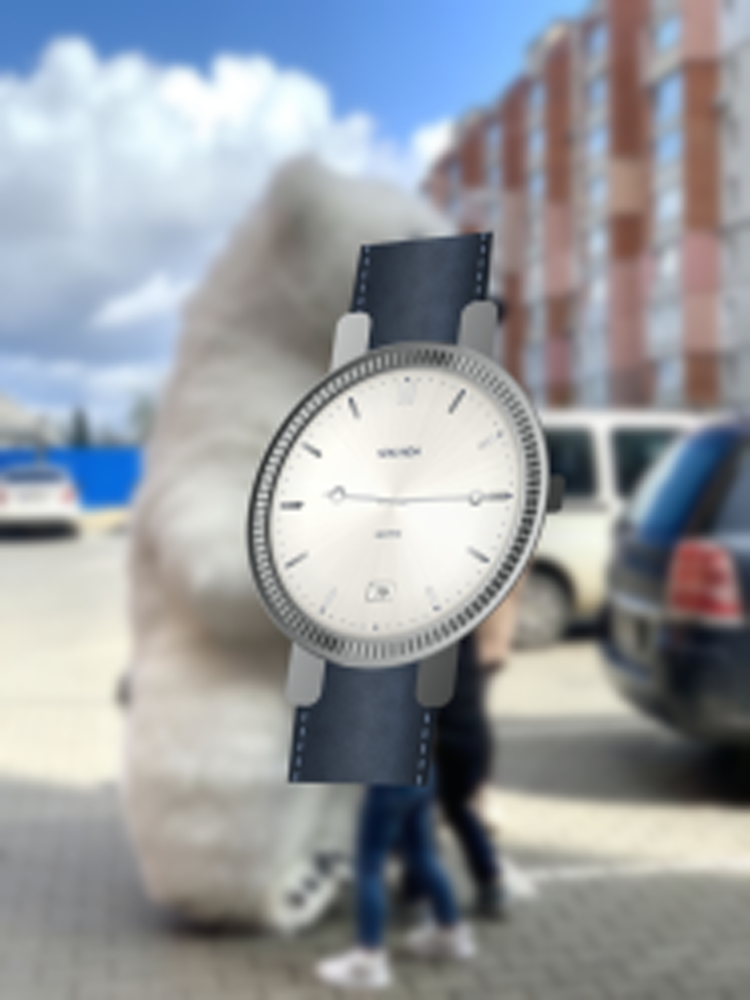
9:15
